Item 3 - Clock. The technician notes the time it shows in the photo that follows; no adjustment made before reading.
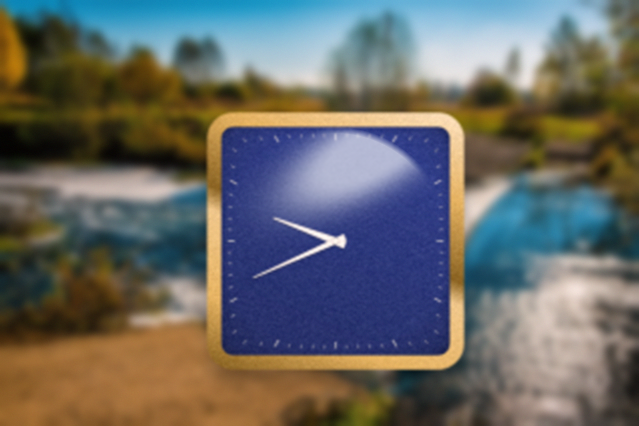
9:41
